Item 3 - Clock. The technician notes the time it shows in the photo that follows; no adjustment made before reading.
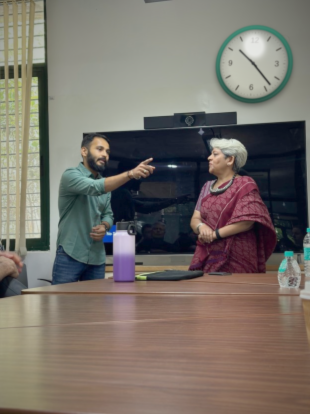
10:23
